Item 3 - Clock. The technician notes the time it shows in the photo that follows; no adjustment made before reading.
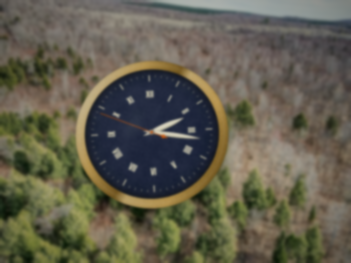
2:16:49
